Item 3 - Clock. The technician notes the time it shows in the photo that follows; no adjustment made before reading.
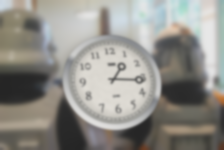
1:16
